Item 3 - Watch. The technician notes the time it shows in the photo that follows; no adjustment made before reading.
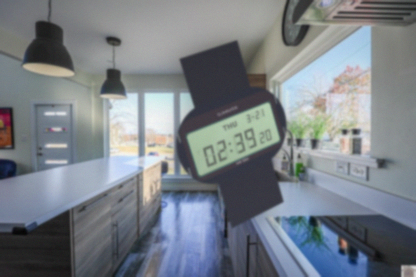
2:39
